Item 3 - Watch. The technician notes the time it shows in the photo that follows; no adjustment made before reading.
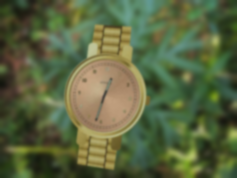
12:32
